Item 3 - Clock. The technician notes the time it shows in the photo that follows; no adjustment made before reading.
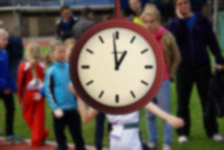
12:59
